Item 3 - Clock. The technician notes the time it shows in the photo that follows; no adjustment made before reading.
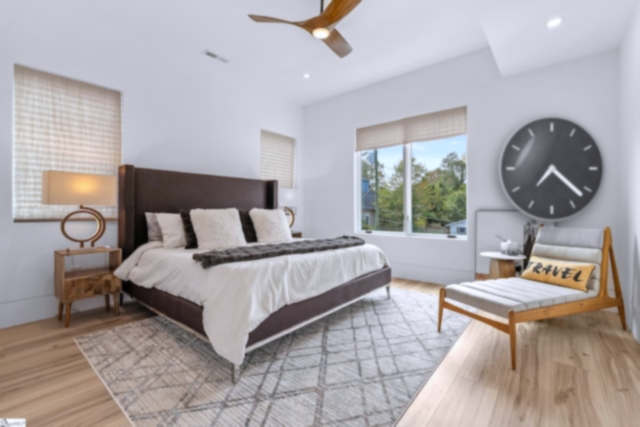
7:22
